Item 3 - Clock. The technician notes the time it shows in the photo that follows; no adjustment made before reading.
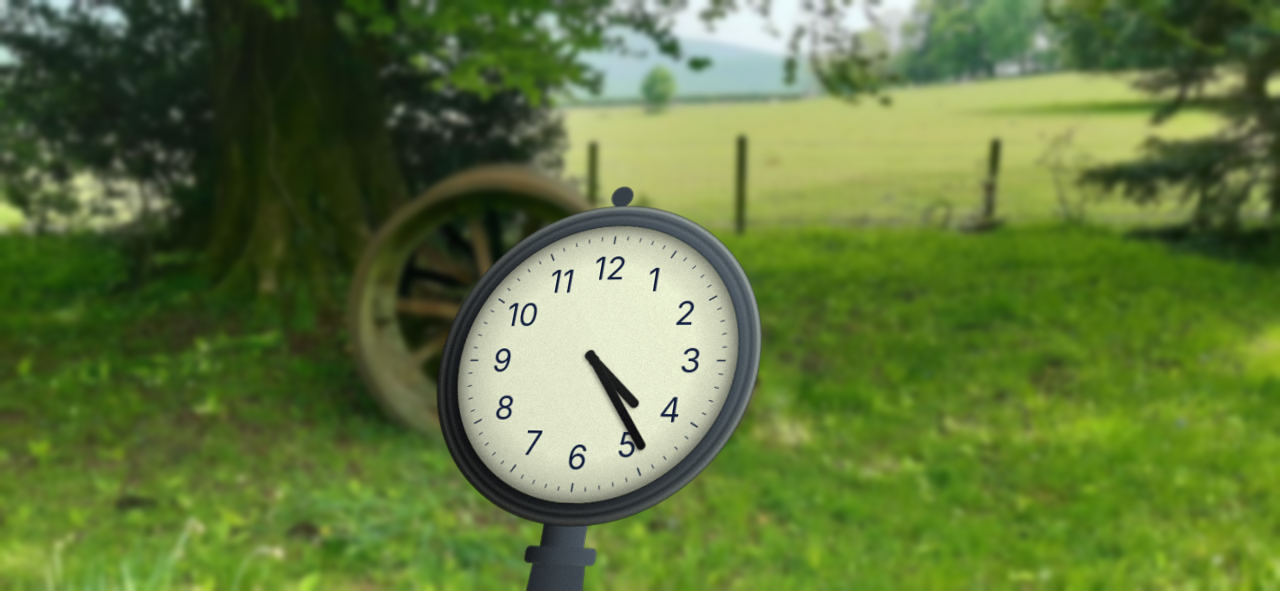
4:24
